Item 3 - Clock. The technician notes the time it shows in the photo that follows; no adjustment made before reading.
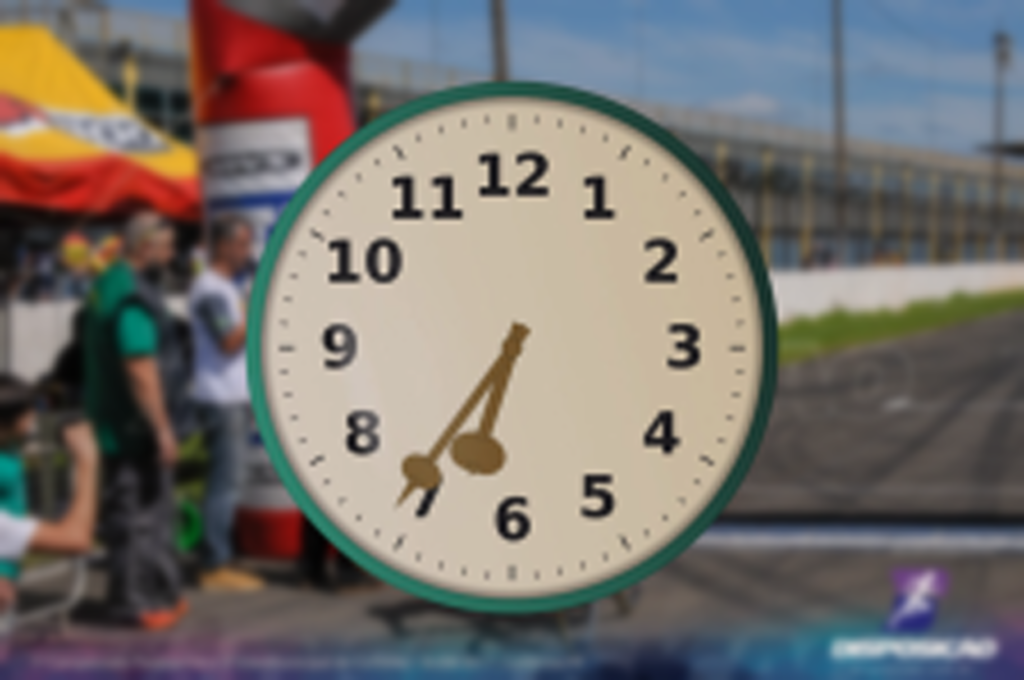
6:36
